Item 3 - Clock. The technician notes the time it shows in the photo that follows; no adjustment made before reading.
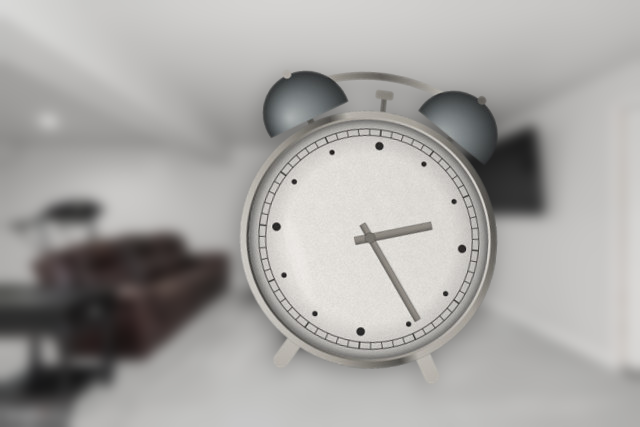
2:24
